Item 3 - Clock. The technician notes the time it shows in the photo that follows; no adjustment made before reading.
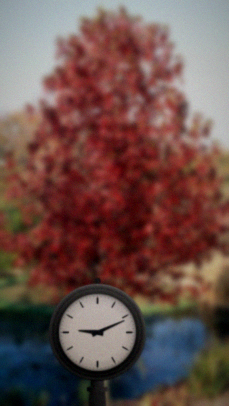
9:11
